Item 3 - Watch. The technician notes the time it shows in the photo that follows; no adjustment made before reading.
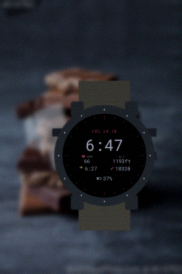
6:47
